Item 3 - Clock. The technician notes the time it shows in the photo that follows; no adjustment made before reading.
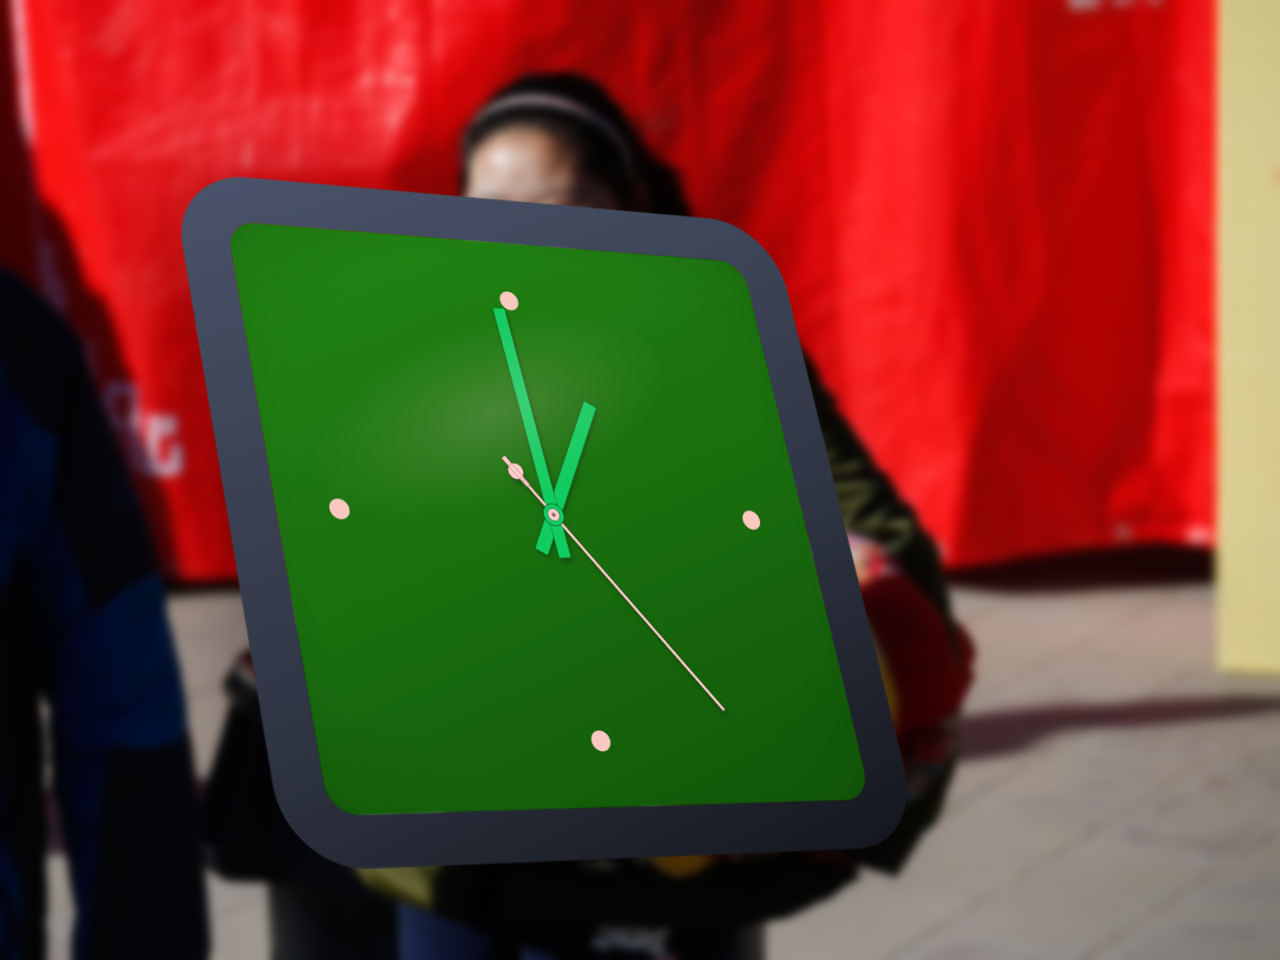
12:59:24
